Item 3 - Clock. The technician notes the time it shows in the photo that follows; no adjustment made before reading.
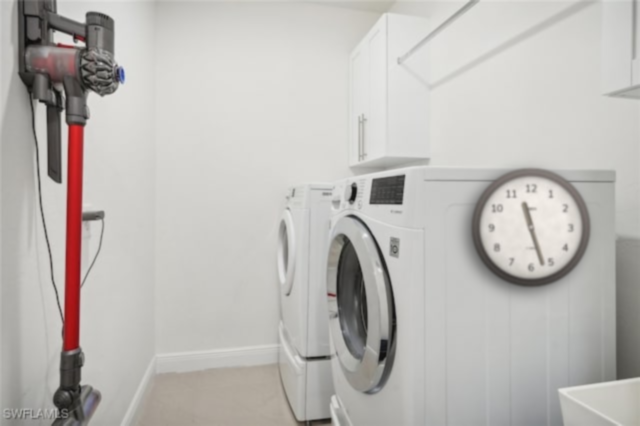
11:27
